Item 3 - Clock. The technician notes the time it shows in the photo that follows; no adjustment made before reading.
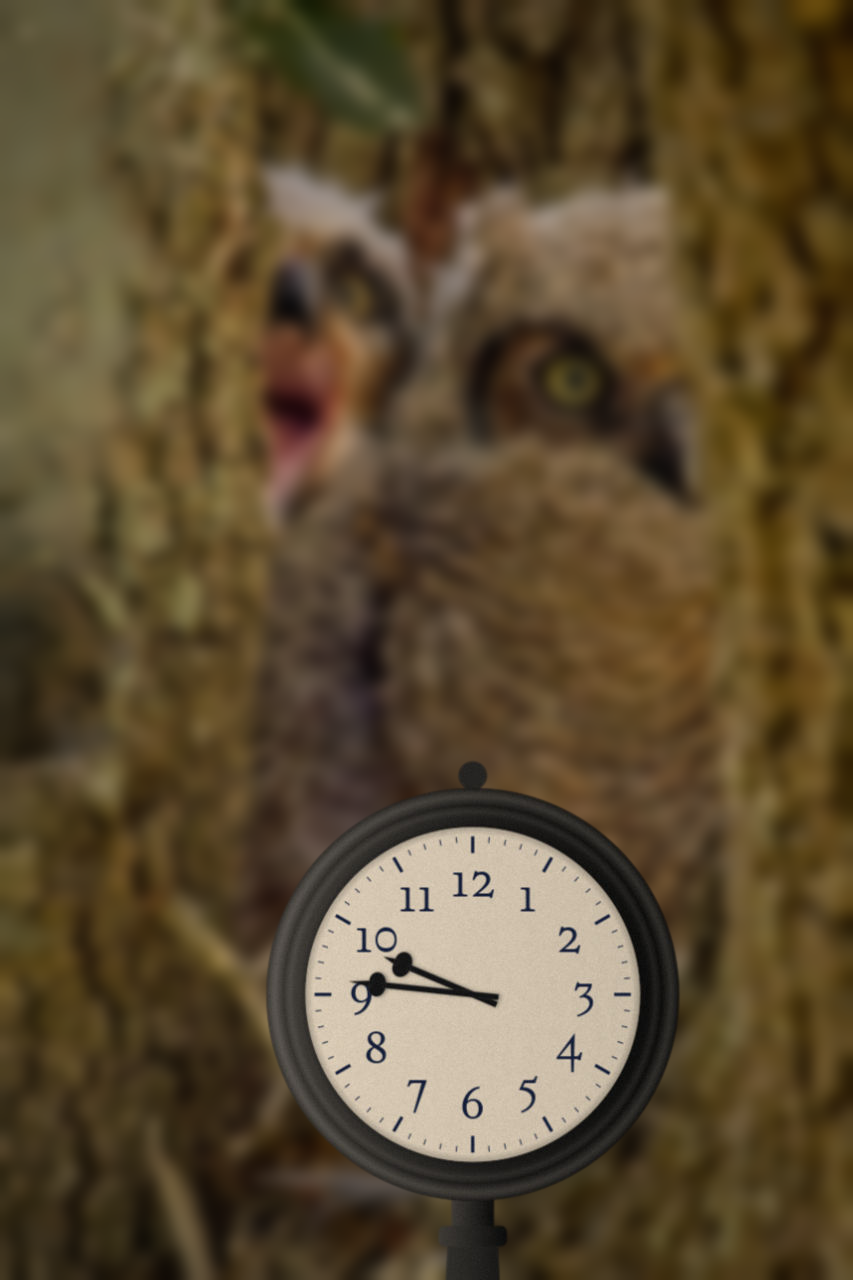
9:46
